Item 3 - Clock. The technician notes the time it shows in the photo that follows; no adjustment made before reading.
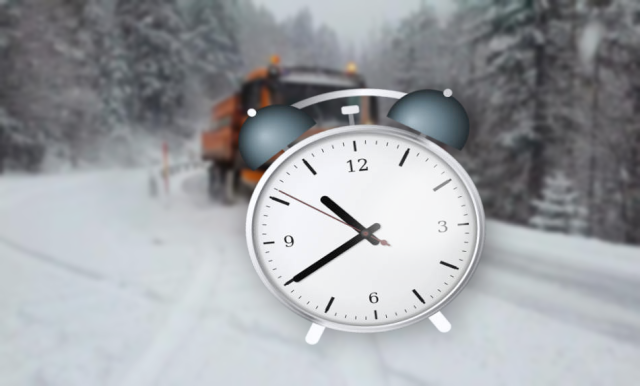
10:39:51
